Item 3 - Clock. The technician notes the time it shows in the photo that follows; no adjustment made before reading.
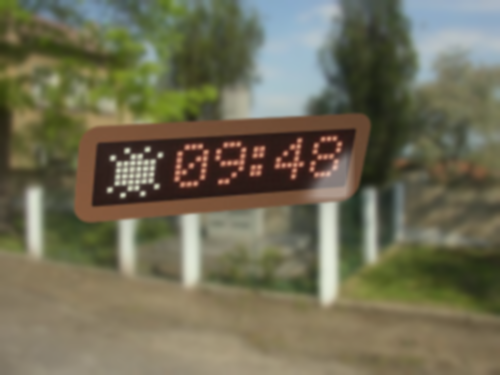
9:48
